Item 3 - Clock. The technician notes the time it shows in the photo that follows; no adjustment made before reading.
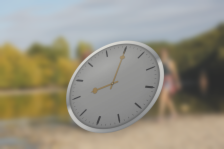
8:00
